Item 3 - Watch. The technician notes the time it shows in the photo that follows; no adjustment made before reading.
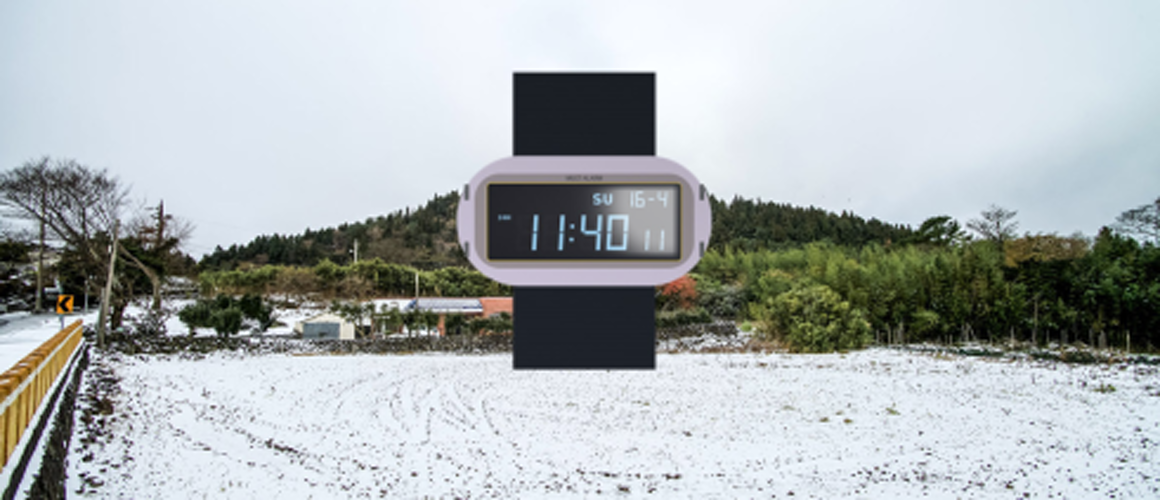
11:40:11
